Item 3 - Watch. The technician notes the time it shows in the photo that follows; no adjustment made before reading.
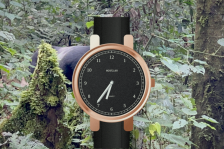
6:36
